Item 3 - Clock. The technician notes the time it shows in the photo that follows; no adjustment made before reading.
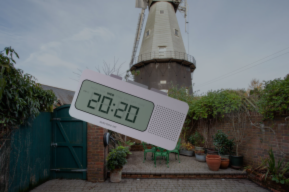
20:20
